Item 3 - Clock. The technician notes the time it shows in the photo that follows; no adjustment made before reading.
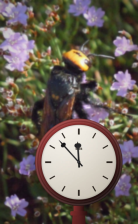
11:53
